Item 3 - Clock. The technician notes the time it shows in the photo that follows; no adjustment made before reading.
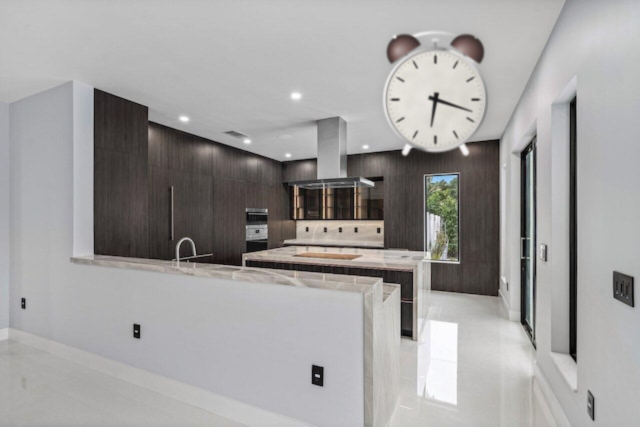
6:18
